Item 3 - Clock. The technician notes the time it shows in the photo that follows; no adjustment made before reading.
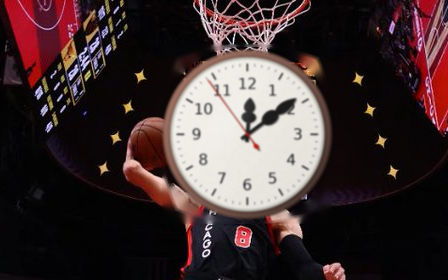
12:08:54
